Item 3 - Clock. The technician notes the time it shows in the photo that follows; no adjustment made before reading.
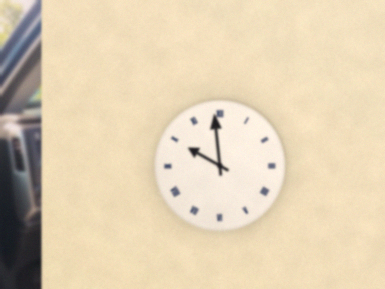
9:59
